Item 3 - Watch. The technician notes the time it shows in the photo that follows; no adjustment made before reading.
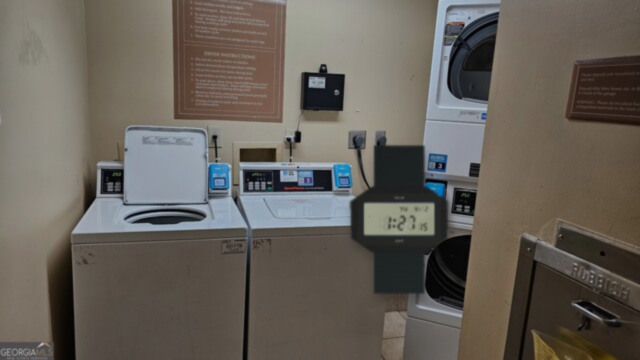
1:27
